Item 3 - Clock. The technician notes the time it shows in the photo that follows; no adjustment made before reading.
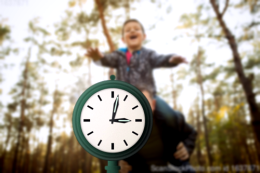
3:02
